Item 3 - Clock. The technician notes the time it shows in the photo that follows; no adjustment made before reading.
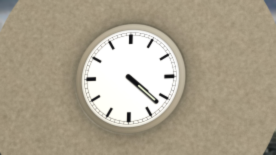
4:22
